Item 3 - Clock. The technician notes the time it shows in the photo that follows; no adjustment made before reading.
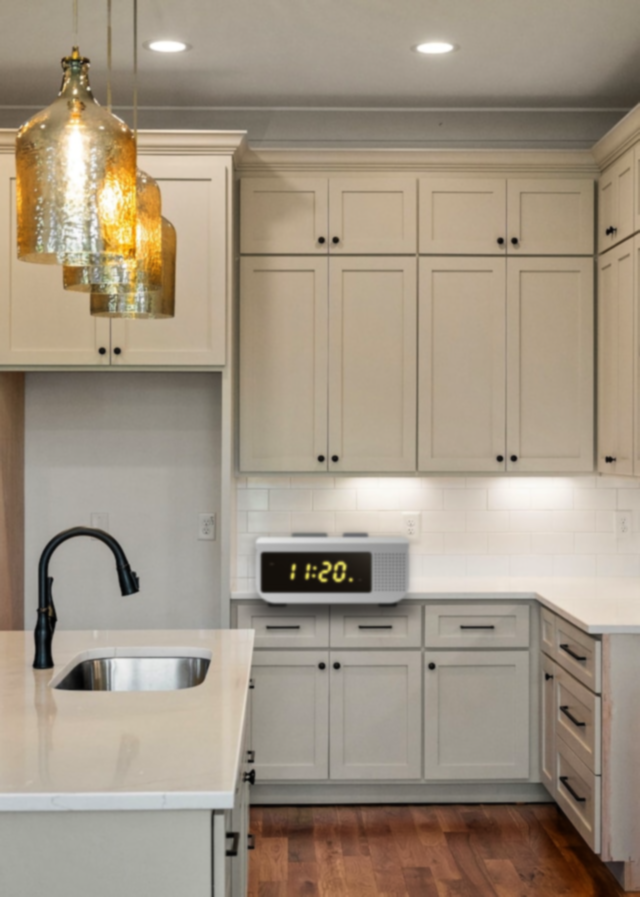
11:20
